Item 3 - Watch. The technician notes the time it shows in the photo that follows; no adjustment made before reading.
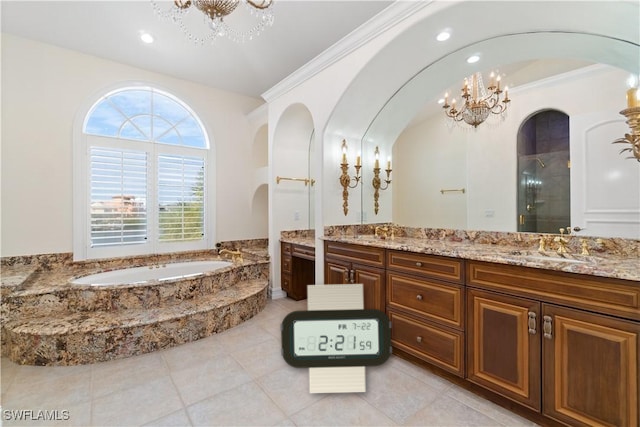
2:21:59
